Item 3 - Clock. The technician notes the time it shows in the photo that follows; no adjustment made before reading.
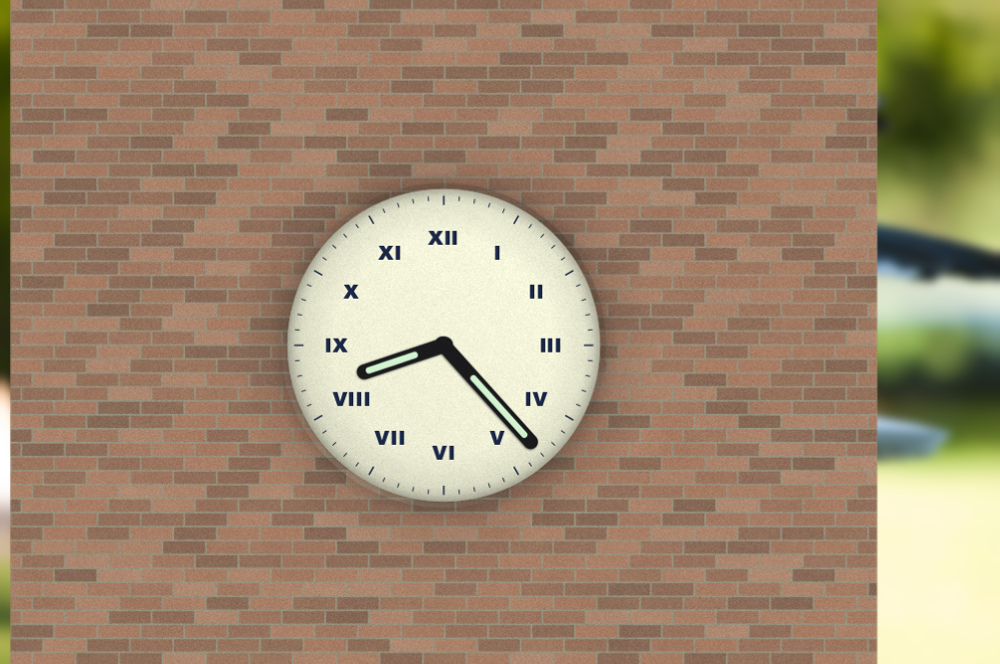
8:23
